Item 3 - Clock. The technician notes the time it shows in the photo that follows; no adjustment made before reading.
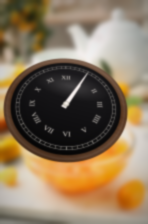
1:05
